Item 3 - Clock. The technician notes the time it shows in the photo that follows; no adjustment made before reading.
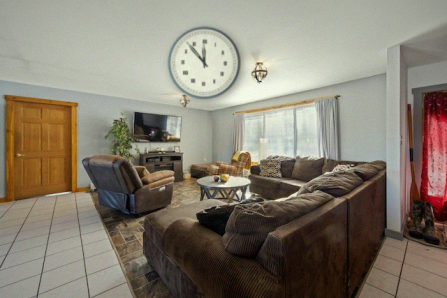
11:53
